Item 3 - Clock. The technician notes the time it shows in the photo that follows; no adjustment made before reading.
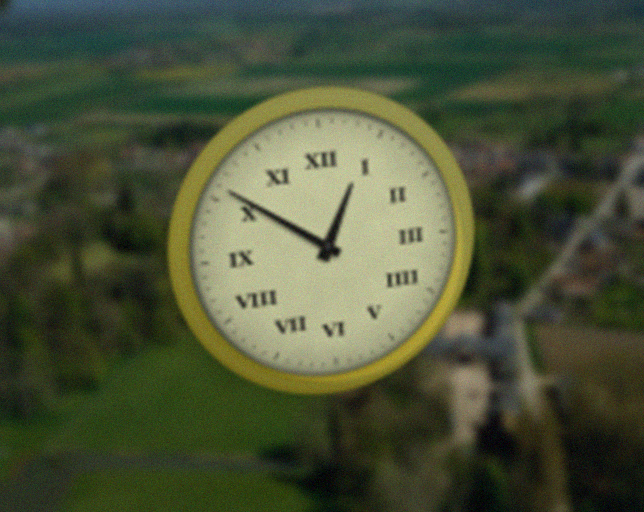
12:51
